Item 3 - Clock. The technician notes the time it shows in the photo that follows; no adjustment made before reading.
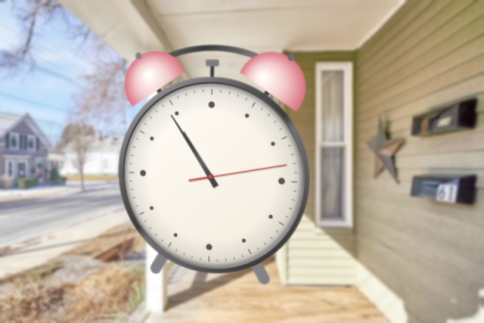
10:54:13
